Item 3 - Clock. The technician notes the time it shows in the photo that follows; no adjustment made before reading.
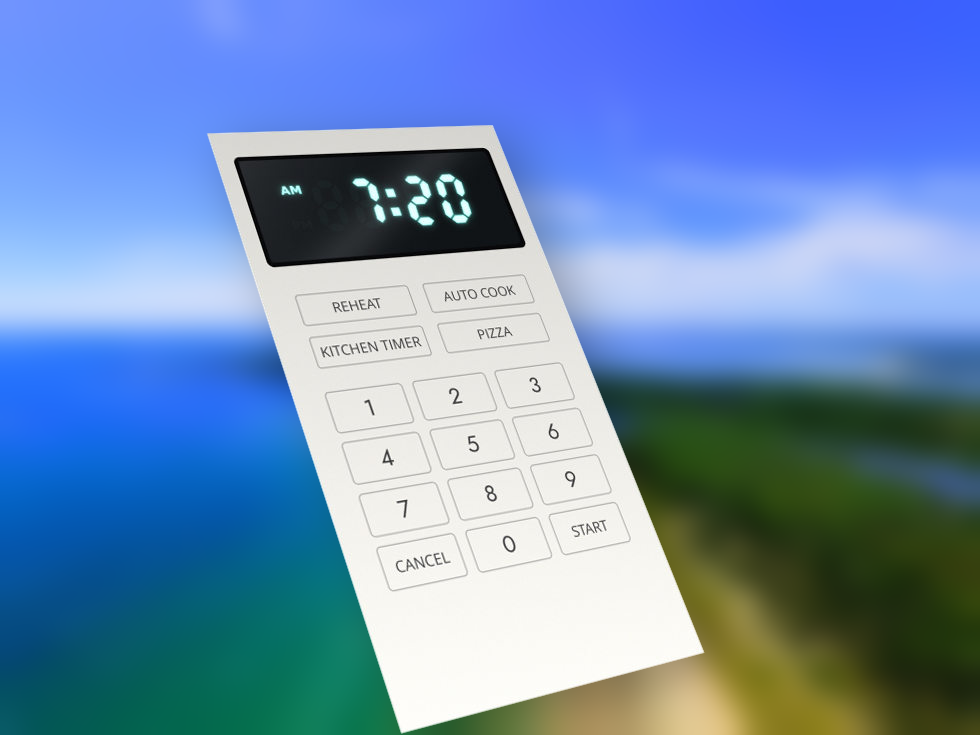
7:20
